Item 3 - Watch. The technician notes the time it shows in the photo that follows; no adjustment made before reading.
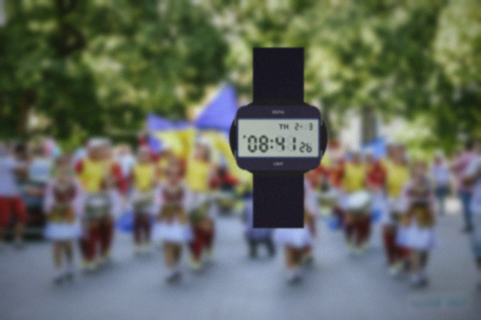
8:41:26
